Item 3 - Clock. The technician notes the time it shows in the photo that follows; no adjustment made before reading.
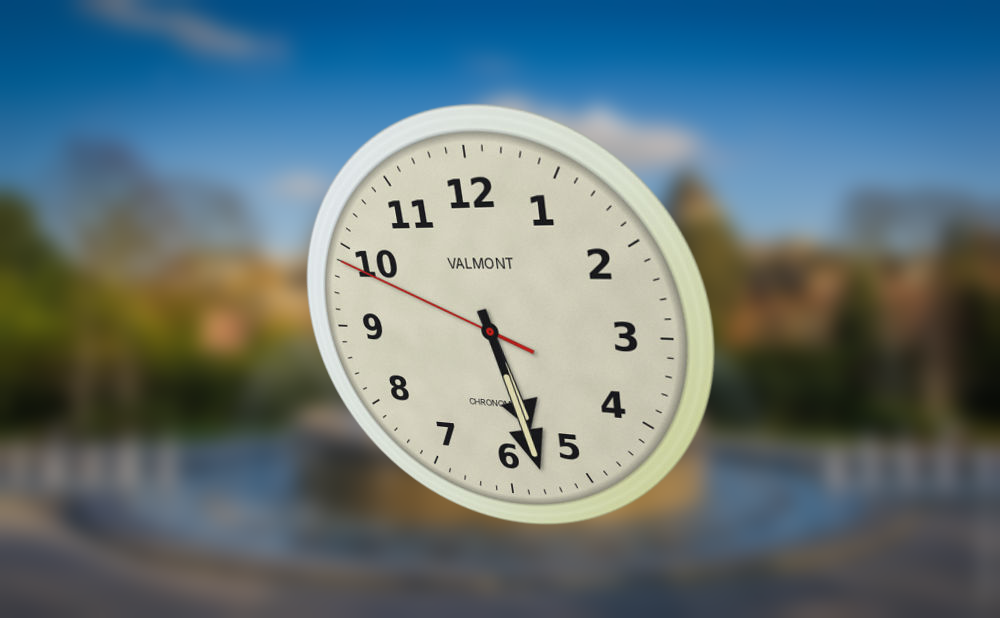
5:27:49
